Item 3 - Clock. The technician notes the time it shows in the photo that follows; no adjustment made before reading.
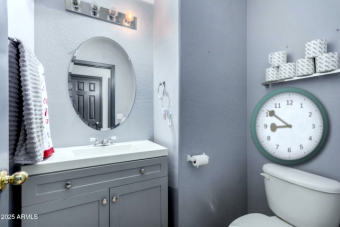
8:51
